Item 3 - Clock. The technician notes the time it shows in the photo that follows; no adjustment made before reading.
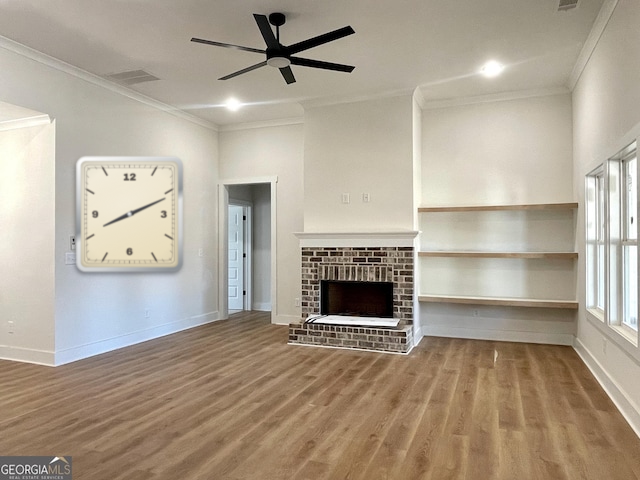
8:11
